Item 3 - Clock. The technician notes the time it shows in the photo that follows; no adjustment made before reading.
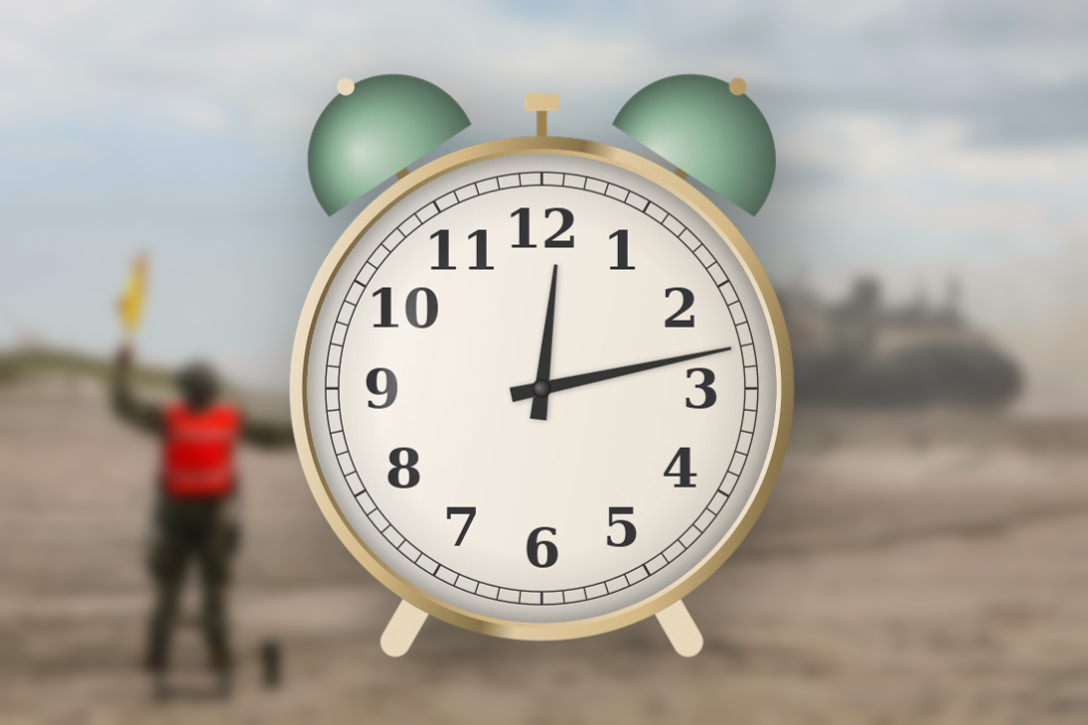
12:13
